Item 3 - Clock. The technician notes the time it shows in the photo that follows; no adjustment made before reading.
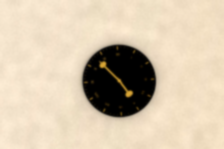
4:53
